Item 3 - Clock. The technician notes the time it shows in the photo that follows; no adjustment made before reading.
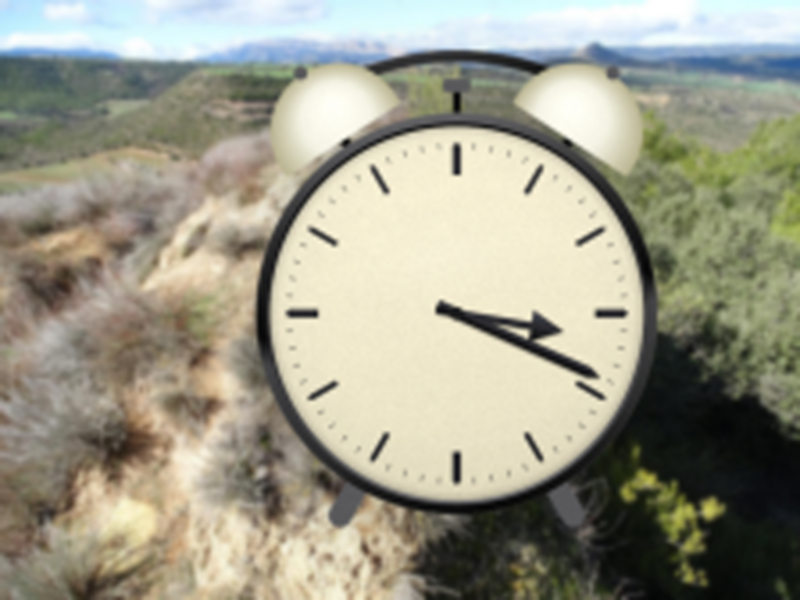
3:19
